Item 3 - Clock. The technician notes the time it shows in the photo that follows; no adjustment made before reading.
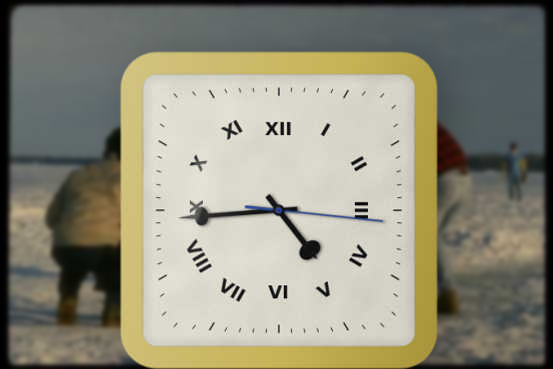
4:44:16
